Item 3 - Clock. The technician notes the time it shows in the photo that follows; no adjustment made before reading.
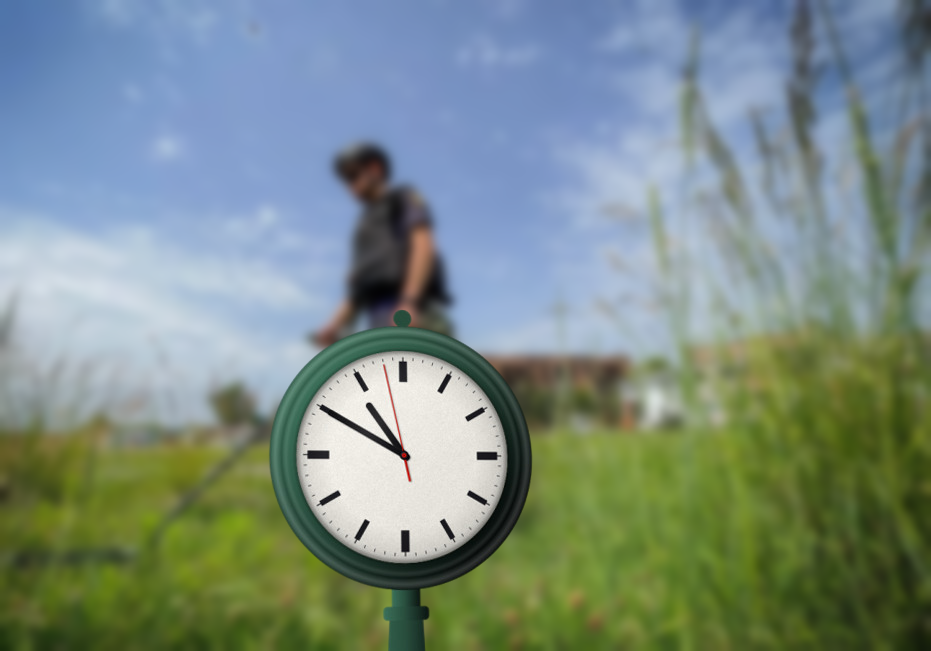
10:49:58
